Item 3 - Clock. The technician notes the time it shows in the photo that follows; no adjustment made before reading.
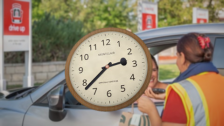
2:38
